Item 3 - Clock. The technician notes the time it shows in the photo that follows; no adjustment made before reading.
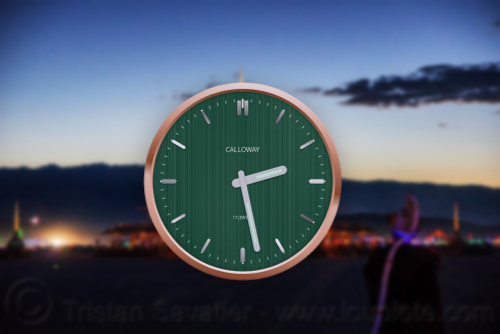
2:28
